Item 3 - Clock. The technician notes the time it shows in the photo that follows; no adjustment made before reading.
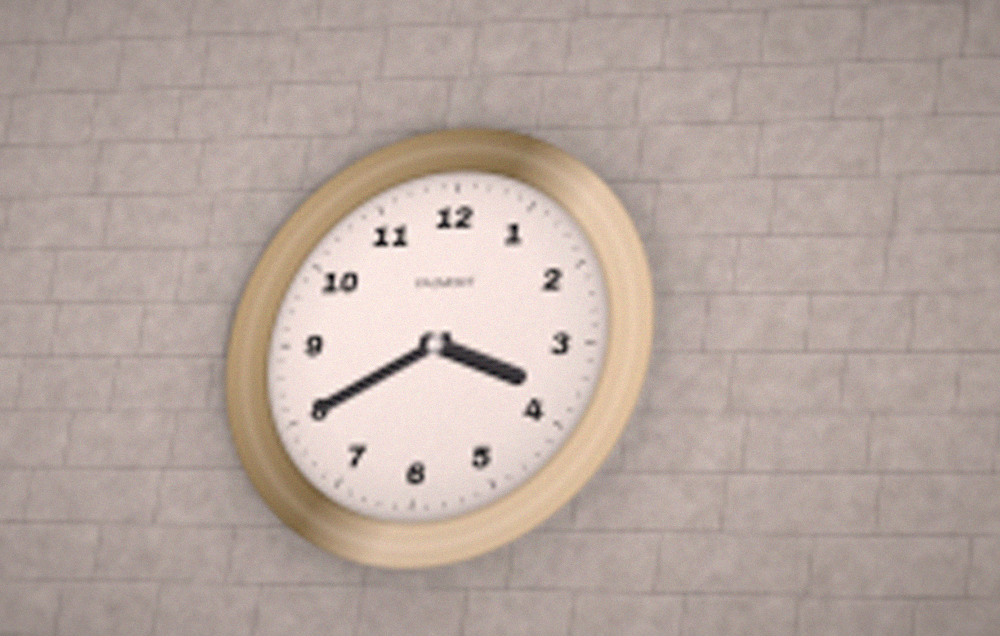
3:40
